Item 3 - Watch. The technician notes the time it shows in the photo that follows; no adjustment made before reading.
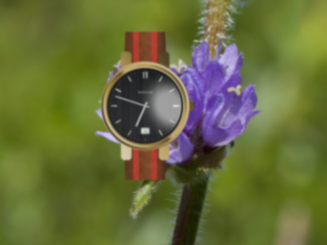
6:48
